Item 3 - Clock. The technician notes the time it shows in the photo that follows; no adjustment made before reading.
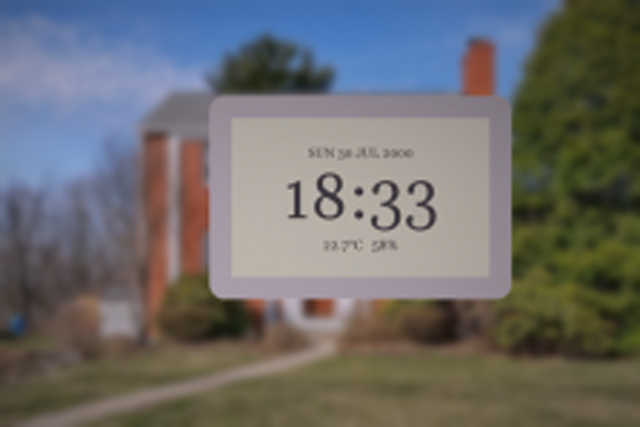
18:33
